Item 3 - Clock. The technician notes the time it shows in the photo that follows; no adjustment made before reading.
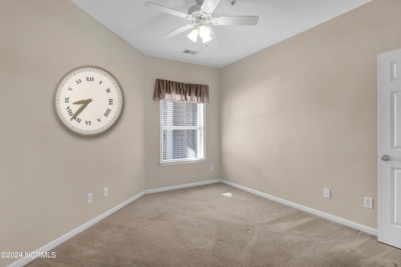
8:37
